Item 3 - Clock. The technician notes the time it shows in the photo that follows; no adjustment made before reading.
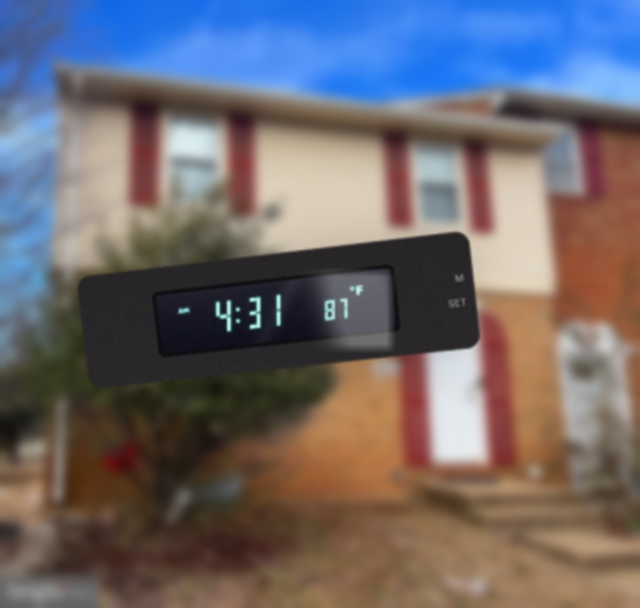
4:31
